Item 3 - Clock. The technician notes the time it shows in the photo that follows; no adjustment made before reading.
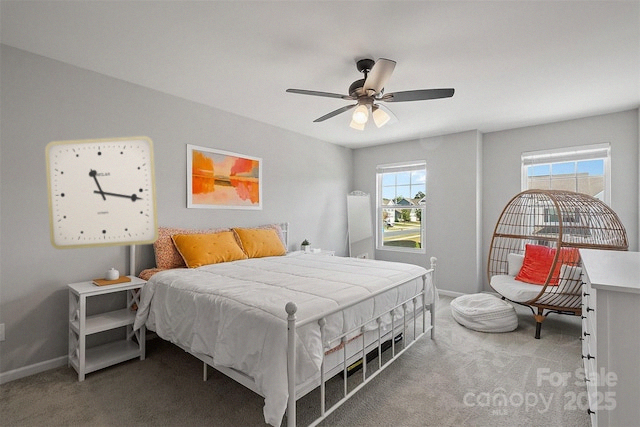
11:17
